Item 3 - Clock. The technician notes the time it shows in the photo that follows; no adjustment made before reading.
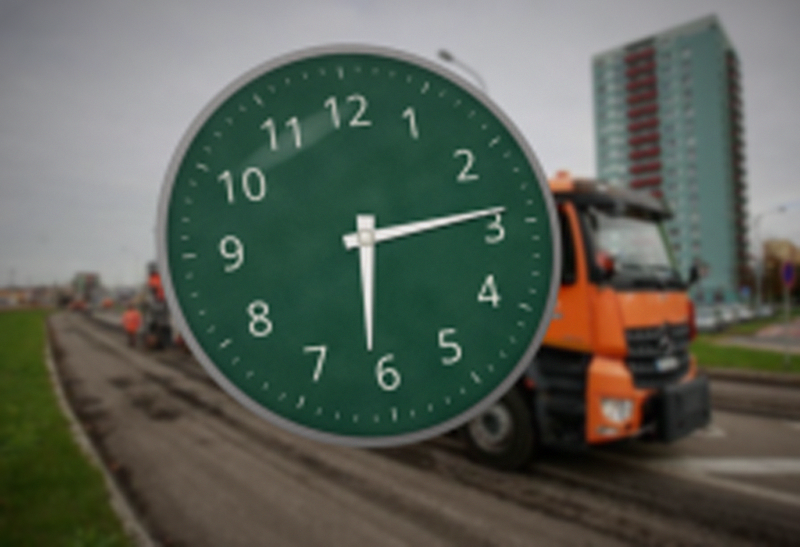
6:14
